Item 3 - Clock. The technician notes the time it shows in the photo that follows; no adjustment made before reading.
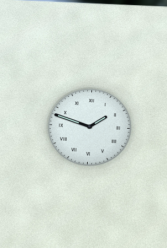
1:48
